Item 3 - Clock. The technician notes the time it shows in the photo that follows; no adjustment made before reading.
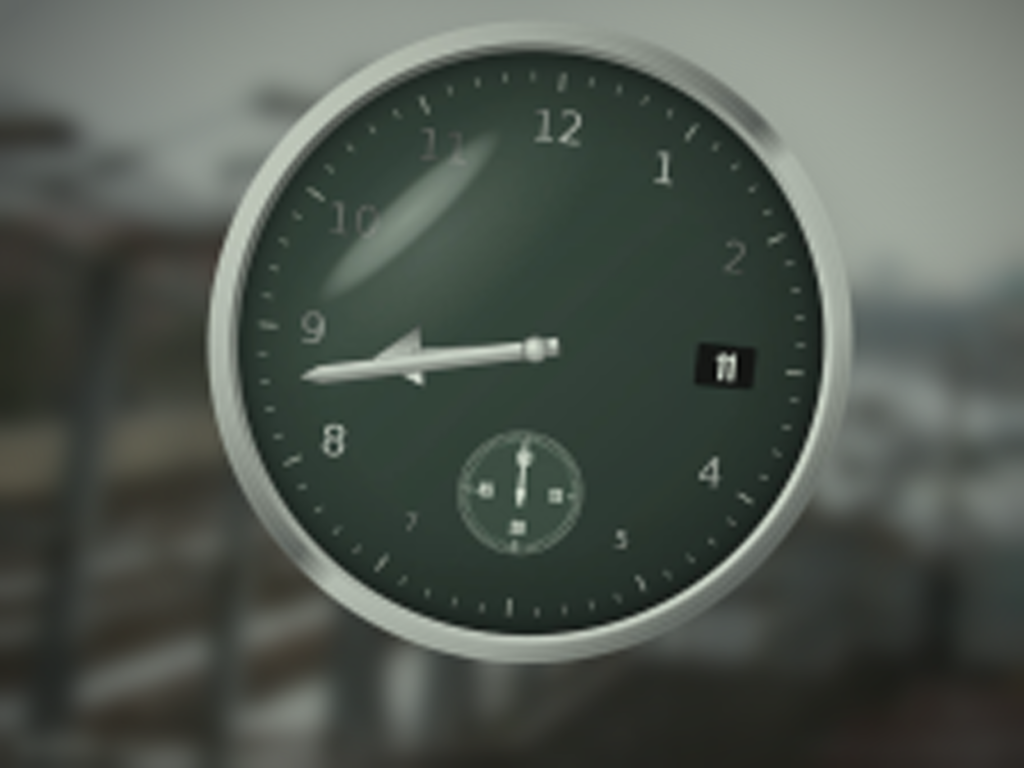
8:43
